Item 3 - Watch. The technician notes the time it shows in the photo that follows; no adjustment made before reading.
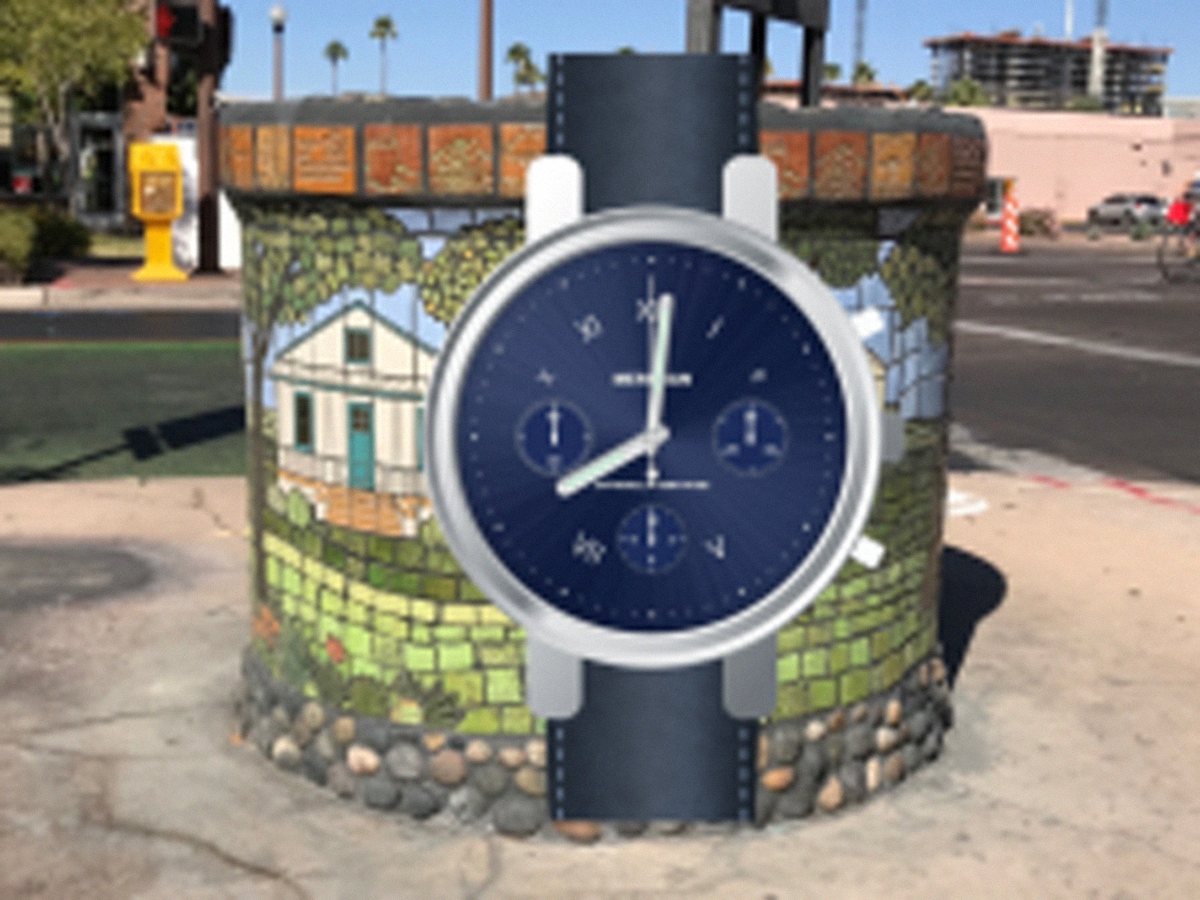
8:01
